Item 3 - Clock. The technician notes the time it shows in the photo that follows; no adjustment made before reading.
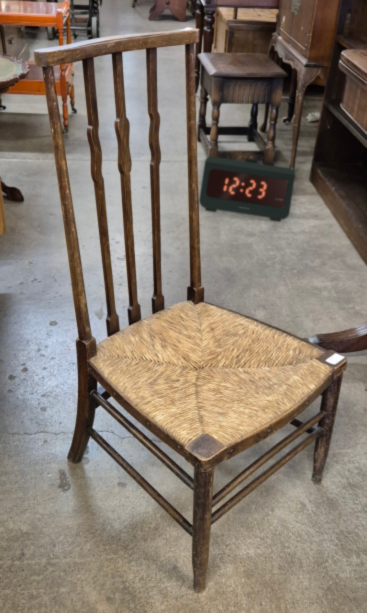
12:23
